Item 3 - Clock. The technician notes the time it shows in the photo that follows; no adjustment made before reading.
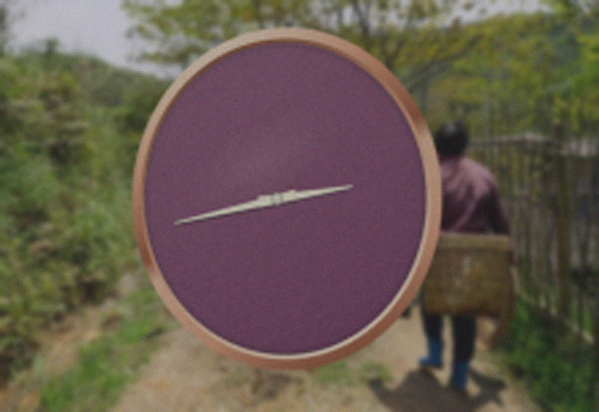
2:43
